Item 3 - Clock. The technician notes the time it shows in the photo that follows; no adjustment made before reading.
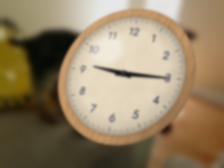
9:15
